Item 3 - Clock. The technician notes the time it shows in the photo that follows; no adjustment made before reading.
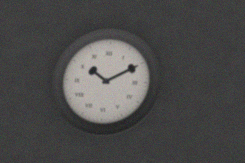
10:10
